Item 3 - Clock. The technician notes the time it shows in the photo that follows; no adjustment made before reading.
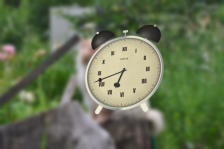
6:42
